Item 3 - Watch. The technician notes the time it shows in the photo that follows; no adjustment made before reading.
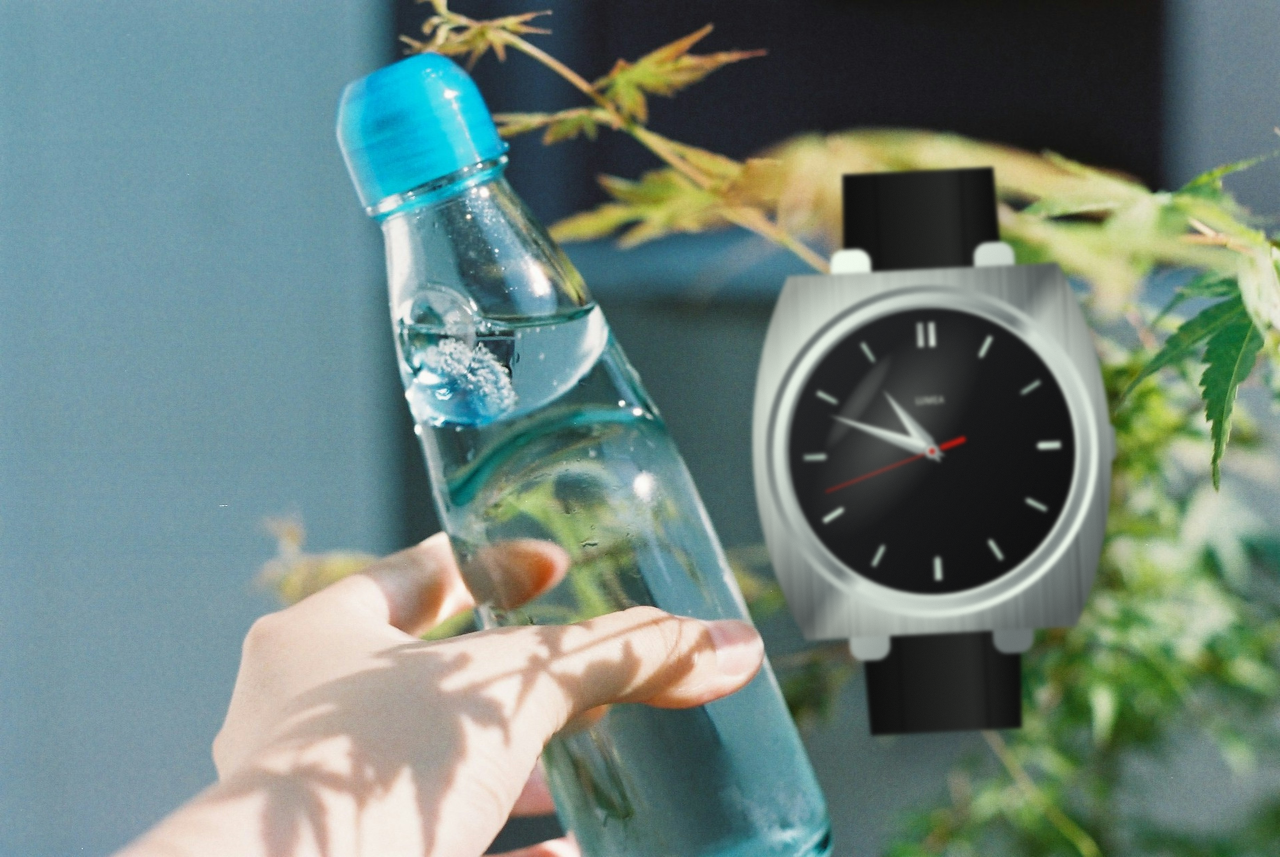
10:48:42
